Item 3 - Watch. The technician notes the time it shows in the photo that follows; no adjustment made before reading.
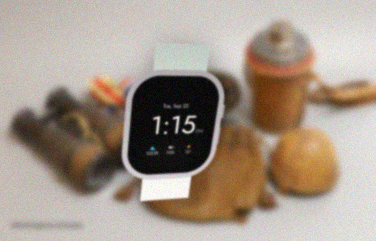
1:15
